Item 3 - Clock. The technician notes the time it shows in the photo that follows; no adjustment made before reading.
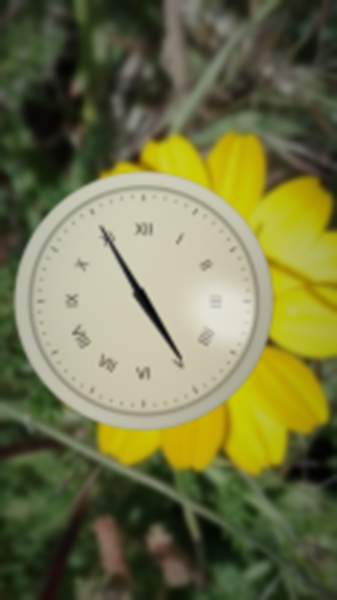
4:55
